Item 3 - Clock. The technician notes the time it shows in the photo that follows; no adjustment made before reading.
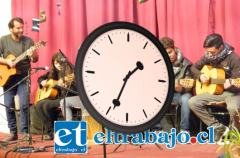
1:34
